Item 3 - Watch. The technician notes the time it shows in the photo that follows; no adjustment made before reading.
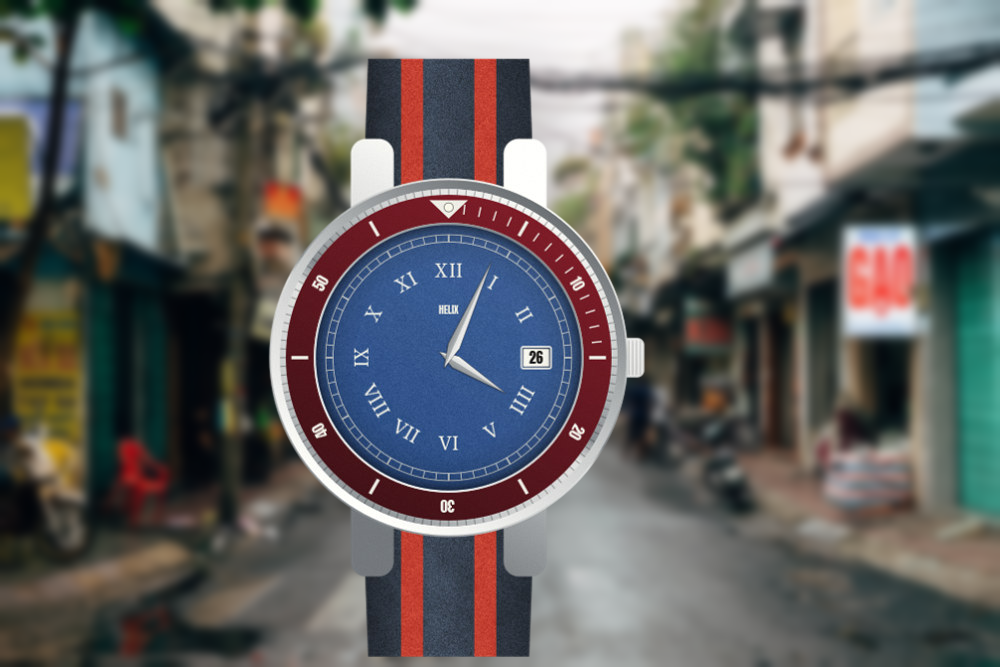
4:04
